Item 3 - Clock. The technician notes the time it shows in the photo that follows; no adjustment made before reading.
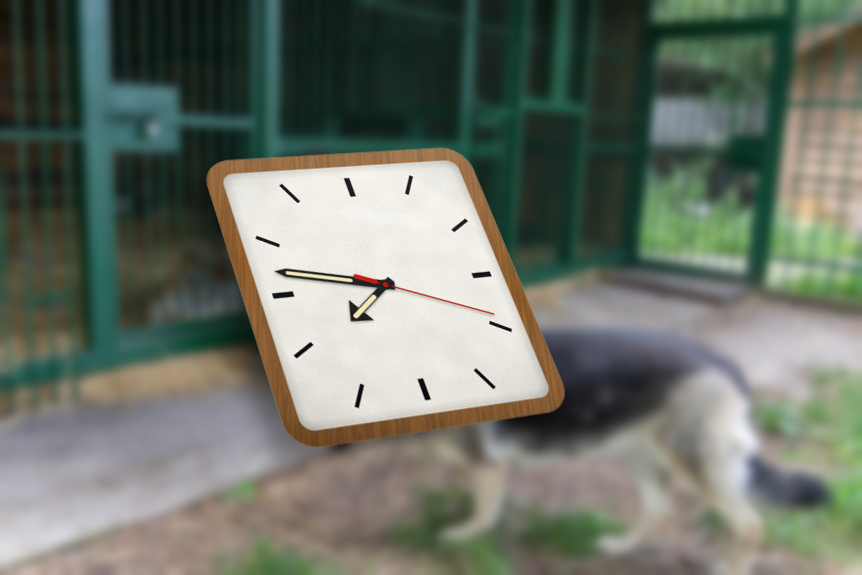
7:47:19
